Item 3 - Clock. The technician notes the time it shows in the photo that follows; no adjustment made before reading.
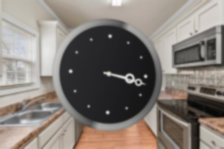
3:17
